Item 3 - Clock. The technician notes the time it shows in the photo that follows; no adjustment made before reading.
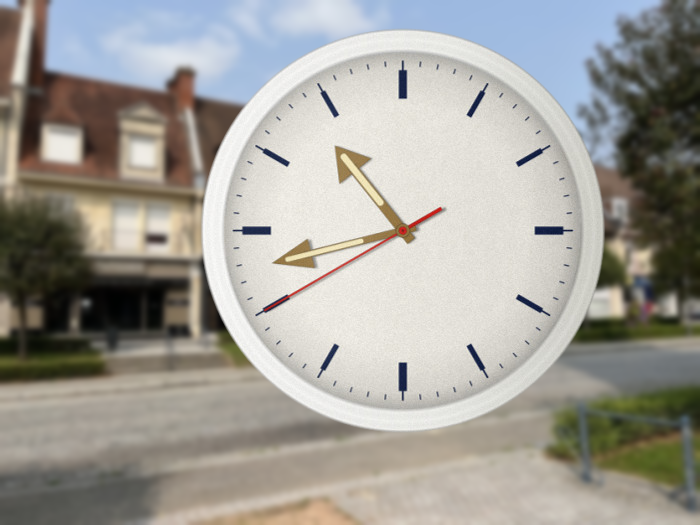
10:42:40
